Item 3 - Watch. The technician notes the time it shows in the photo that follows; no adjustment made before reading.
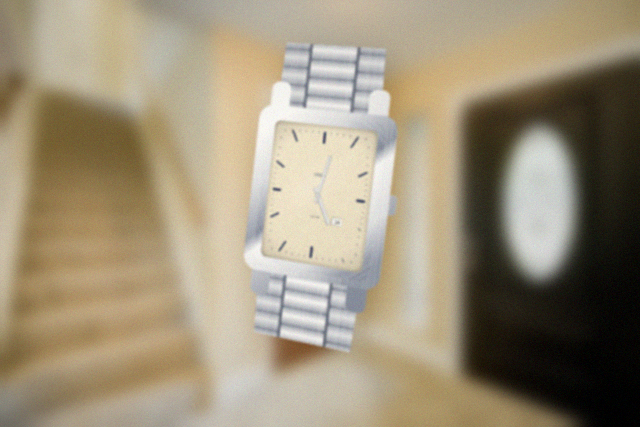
5:02
